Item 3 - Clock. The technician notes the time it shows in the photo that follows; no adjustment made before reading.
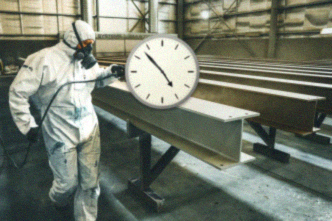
4:53
